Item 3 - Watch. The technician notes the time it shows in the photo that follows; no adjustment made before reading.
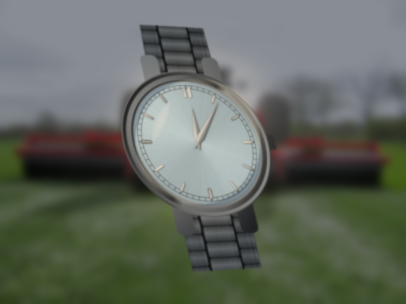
12:06
